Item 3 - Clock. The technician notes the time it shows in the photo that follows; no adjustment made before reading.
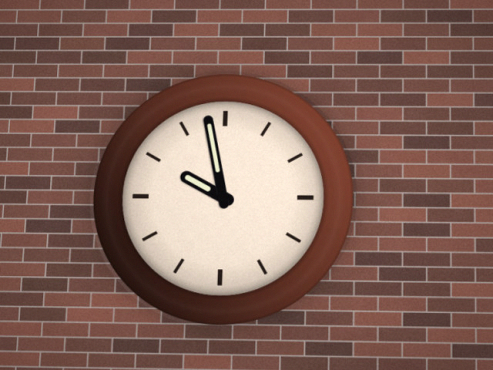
9:58
